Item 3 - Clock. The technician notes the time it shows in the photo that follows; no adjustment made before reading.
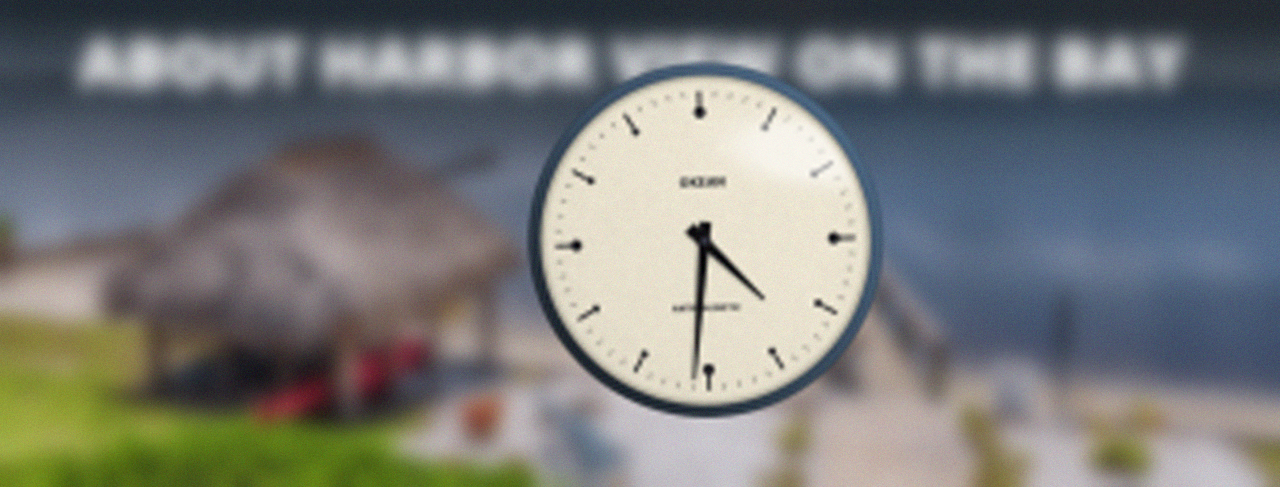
4:31
